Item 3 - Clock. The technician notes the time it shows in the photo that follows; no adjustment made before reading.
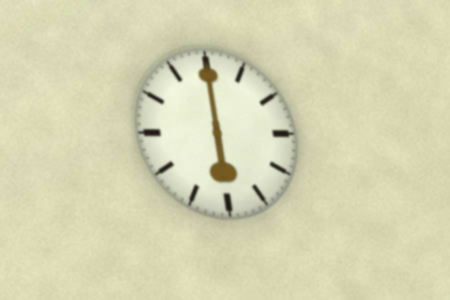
6:00
